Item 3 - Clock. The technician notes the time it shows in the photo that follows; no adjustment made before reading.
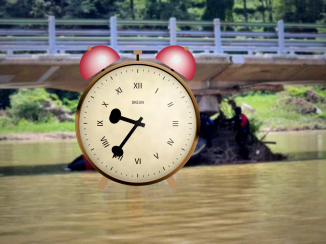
9:36
